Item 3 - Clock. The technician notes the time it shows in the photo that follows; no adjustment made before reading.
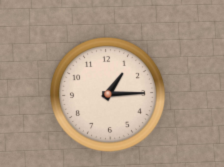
1:15
